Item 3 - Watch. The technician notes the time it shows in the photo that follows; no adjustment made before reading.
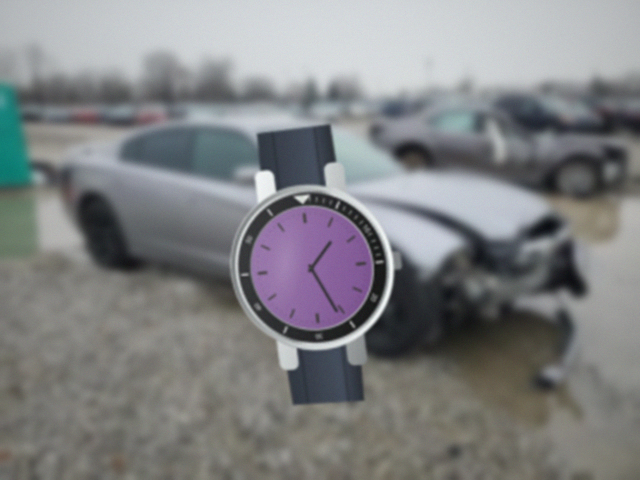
1:26
